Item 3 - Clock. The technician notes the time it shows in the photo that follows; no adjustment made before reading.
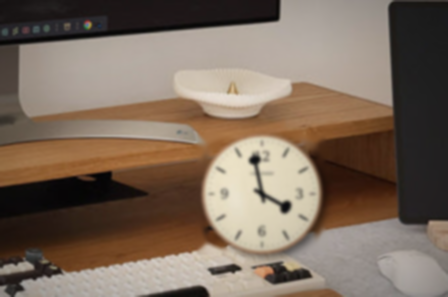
3:58
